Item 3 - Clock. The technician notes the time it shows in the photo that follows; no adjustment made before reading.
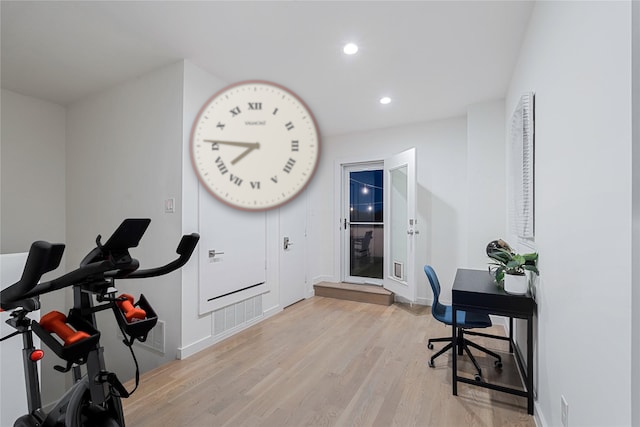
7:46
